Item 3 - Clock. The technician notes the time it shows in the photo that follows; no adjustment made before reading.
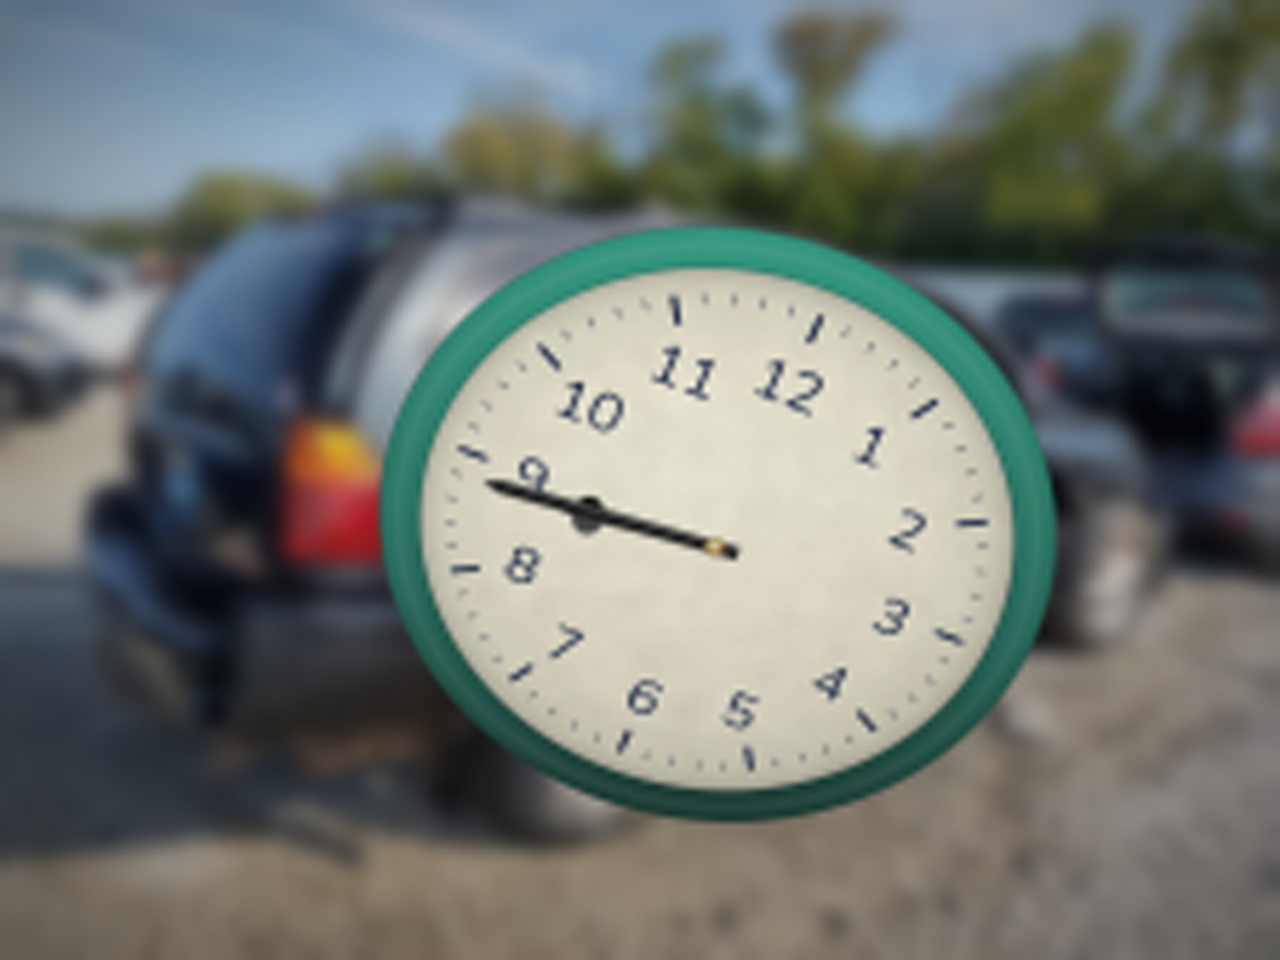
8:44
